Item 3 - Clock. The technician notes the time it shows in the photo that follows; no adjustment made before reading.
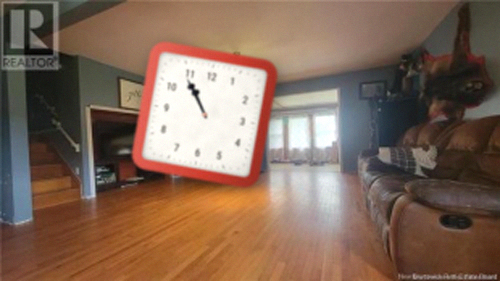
10:54
